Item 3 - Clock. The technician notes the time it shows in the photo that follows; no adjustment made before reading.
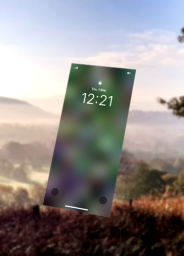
12:21
